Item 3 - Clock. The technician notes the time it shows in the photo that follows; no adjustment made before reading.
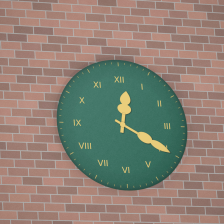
12:20
